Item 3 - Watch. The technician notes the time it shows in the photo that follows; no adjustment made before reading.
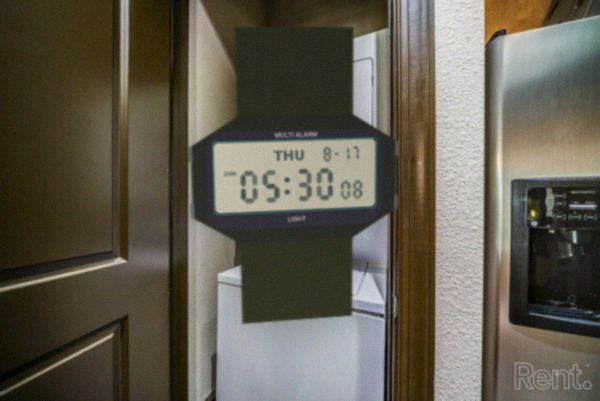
5:30:08
